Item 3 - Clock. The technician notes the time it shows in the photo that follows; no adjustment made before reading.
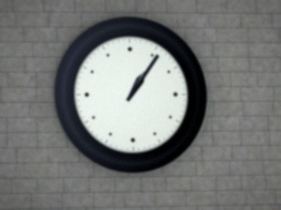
1:06
